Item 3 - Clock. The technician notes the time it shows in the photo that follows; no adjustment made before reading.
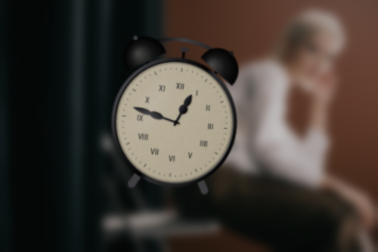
12:47
